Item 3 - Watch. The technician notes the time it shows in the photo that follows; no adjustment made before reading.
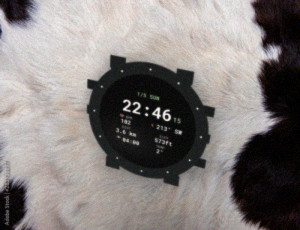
22:46
